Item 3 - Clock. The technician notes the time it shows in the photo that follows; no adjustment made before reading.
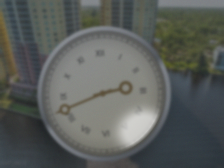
2:42
